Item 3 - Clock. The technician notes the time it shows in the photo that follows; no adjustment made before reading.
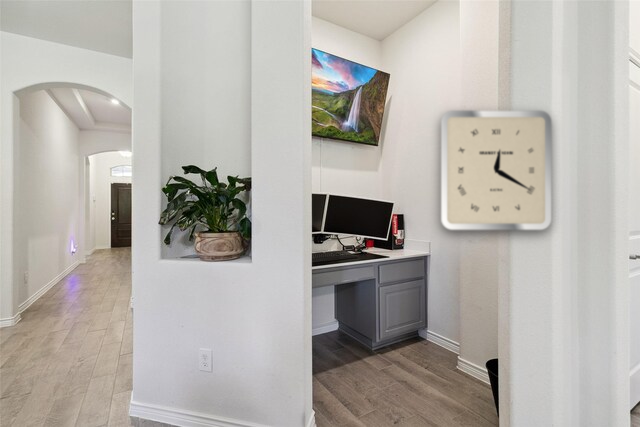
12:20
